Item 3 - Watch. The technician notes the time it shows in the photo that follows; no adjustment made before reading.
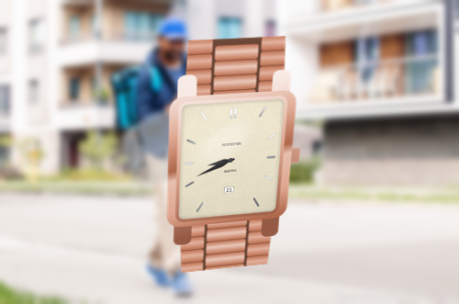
8:41
